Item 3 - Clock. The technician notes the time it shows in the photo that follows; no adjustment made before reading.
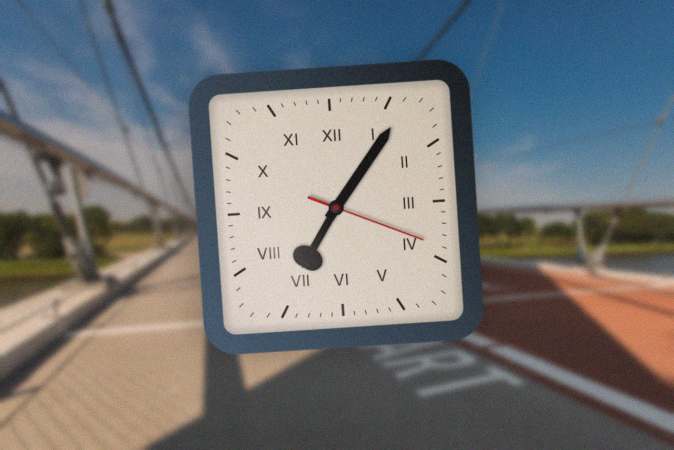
7:06:19
